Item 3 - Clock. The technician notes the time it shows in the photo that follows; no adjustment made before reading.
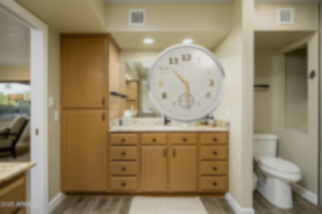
10:29
